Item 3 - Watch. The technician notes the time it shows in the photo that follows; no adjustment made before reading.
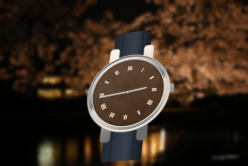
2:44
